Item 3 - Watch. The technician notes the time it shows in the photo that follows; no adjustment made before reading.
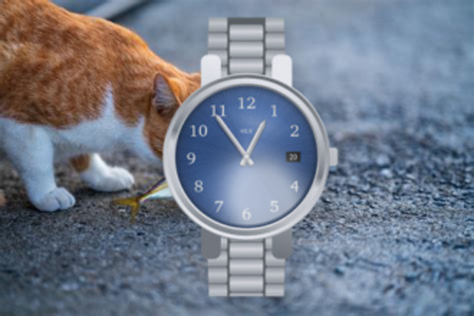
12:54
